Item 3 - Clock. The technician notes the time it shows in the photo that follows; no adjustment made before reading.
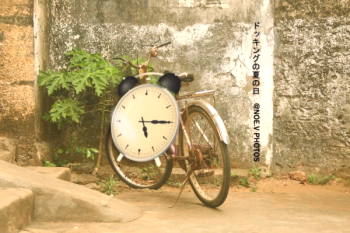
5:15
